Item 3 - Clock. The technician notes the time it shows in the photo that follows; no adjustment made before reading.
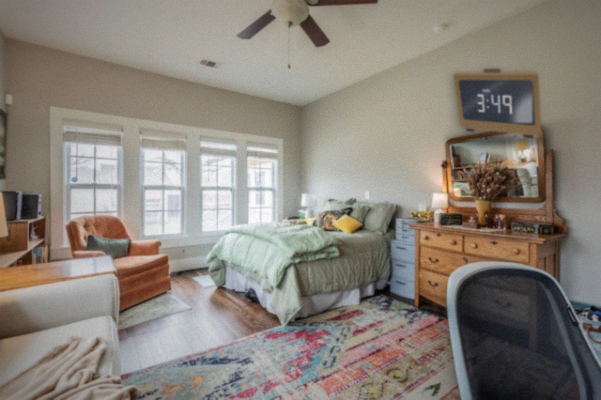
3:49
